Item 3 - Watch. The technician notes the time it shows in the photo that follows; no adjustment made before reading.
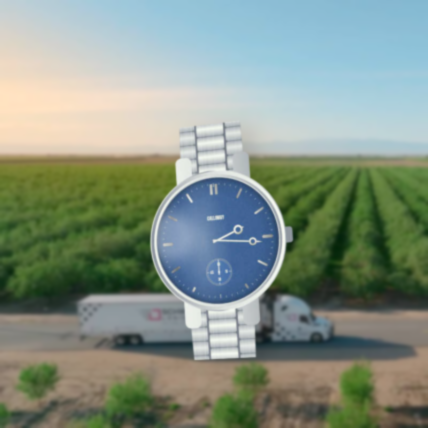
2:16
